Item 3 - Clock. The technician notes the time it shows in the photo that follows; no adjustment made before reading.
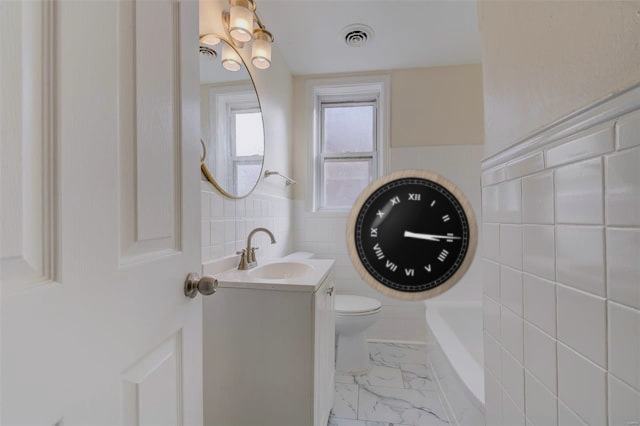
3:15
